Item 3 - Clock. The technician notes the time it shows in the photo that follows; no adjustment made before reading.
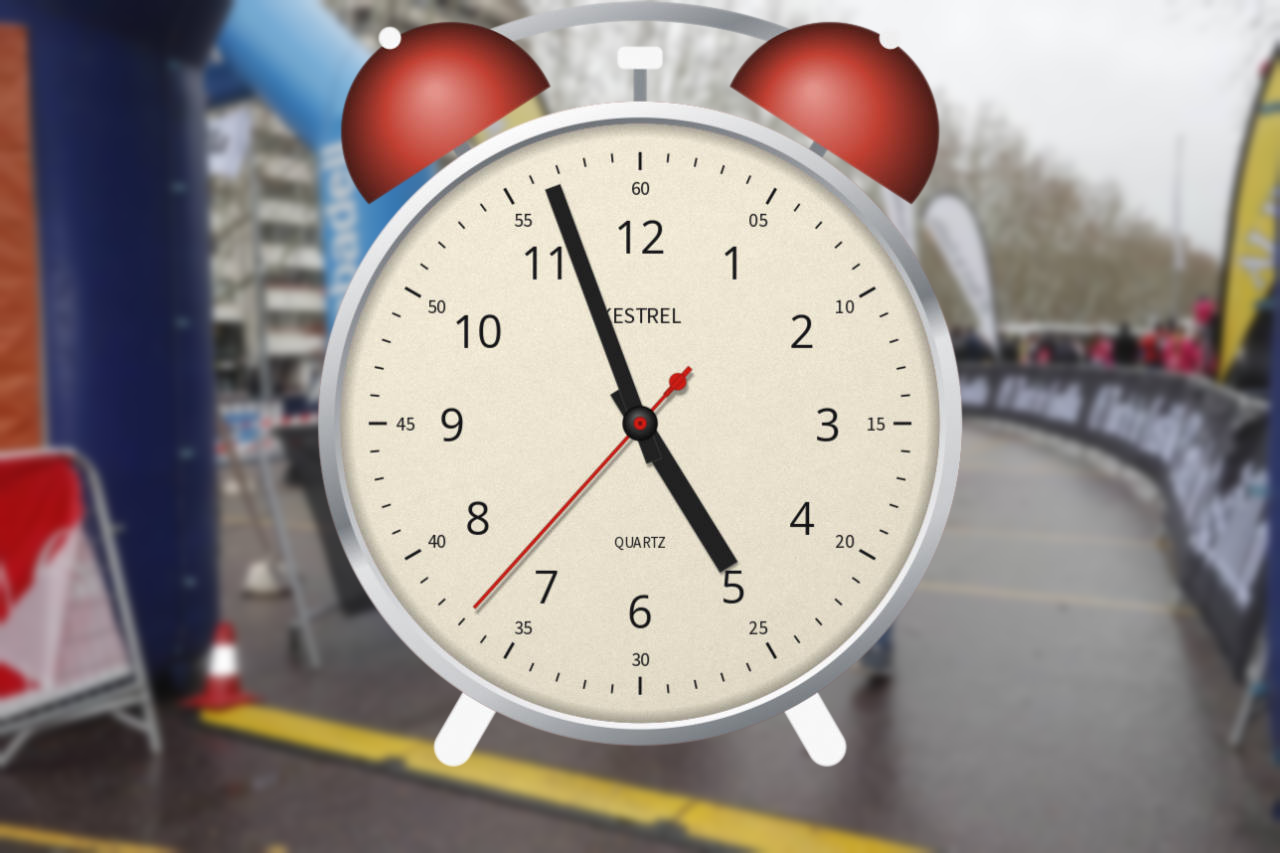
4:56:37
